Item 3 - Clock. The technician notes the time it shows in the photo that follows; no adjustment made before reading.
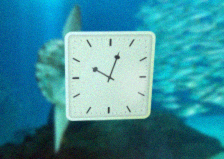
10:03
